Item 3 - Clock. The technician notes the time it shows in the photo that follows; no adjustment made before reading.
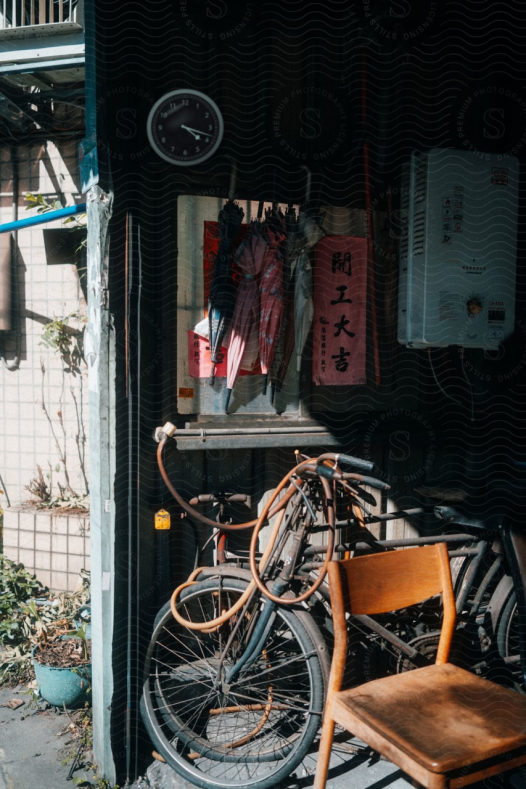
4:18
